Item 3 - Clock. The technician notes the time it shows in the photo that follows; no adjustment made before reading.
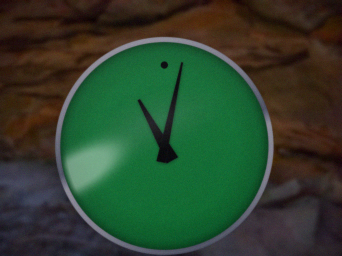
11:02
